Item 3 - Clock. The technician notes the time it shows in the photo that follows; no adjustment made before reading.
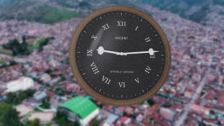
9:14
